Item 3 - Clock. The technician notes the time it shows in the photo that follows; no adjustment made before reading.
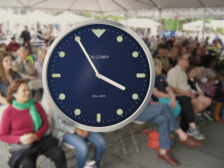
3:55
